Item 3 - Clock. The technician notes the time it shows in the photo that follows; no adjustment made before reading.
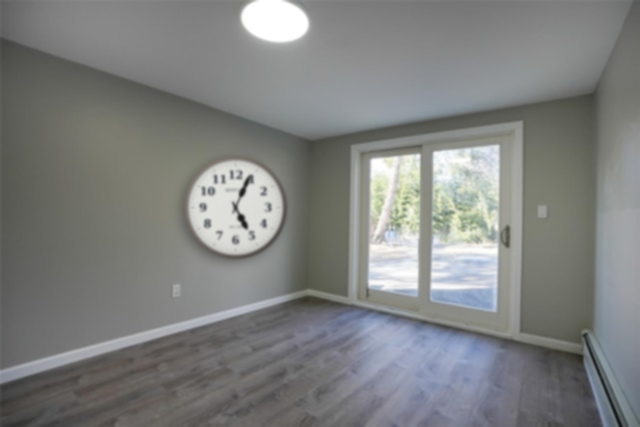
5:04
